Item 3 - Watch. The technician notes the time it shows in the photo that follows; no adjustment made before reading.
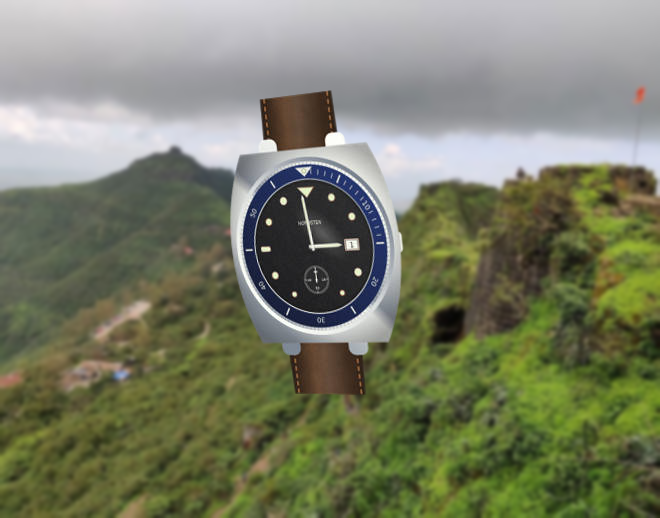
2:59
